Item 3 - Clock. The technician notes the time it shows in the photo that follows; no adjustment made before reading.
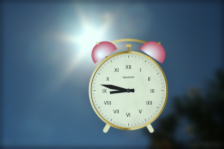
8:47
